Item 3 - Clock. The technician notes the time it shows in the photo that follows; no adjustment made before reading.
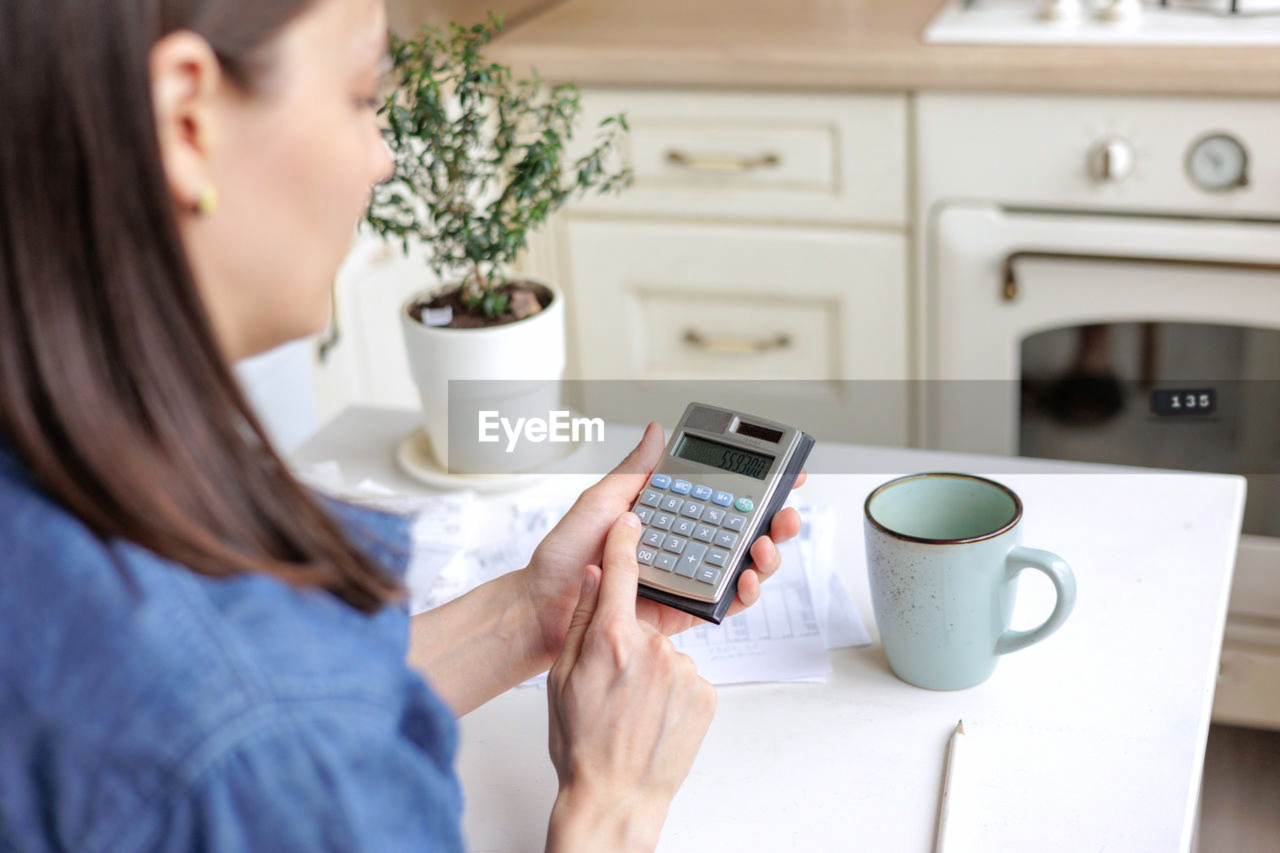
1:35
